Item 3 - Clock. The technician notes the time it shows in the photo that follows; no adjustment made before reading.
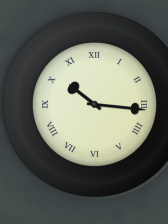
10:16
